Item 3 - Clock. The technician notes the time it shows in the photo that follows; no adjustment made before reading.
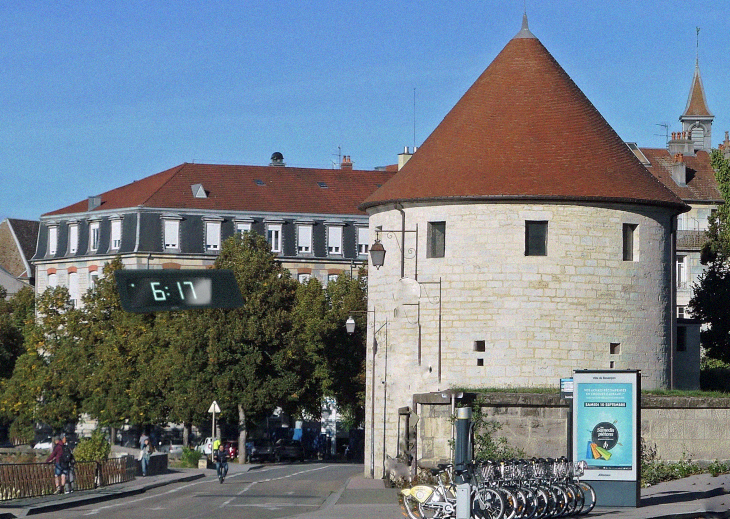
6:17
